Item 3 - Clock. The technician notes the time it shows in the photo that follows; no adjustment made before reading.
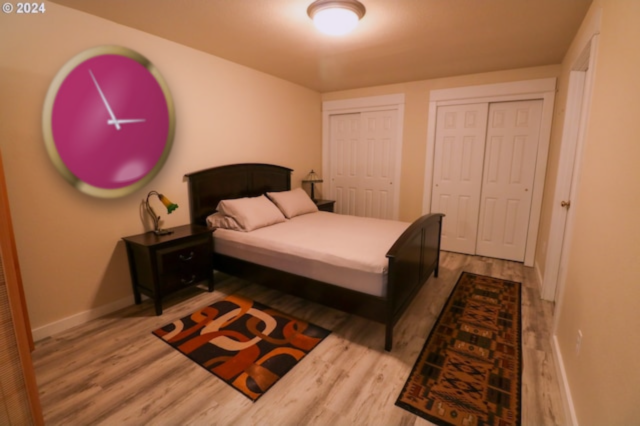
2:55
